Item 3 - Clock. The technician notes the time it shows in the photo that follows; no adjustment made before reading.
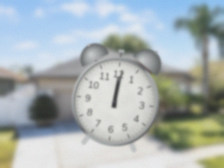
12:01
